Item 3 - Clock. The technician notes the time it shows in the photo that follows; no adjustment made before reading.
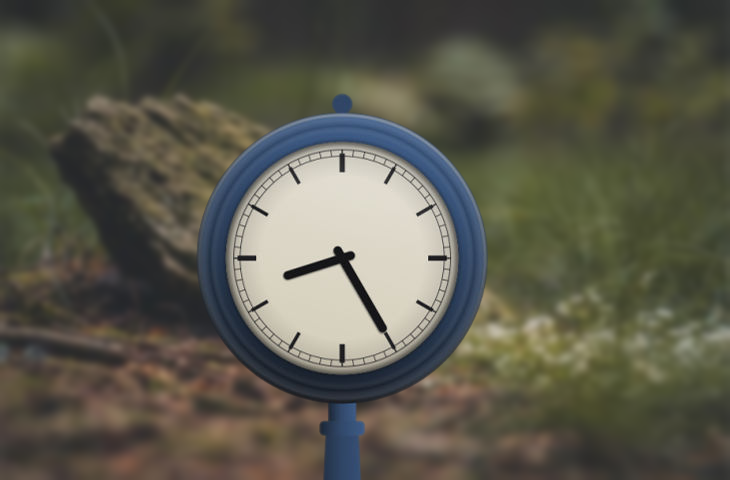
8:25
